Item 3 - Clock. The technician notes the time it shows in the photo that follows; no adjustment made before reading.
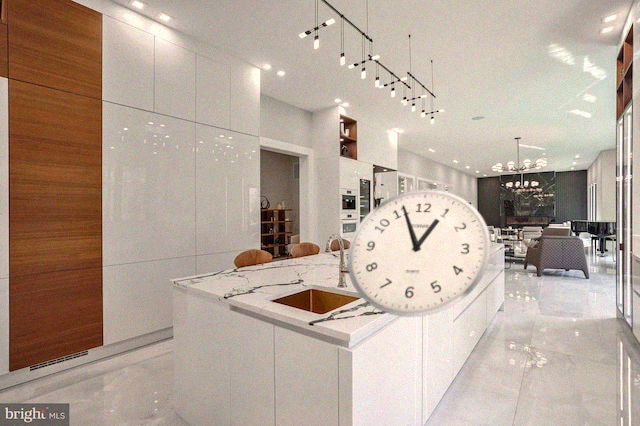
12:56
